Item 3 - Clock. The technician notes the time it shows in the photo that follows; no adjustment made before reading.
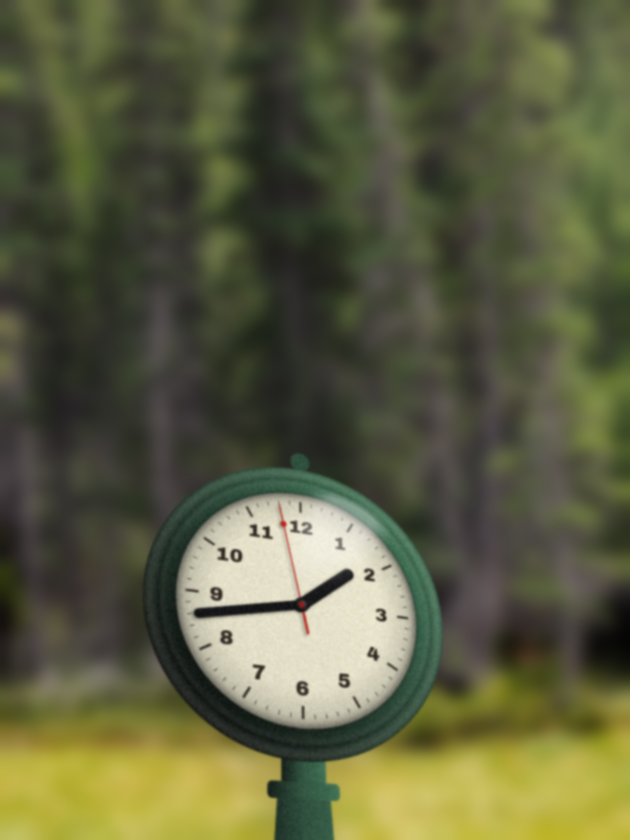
1:42:58
